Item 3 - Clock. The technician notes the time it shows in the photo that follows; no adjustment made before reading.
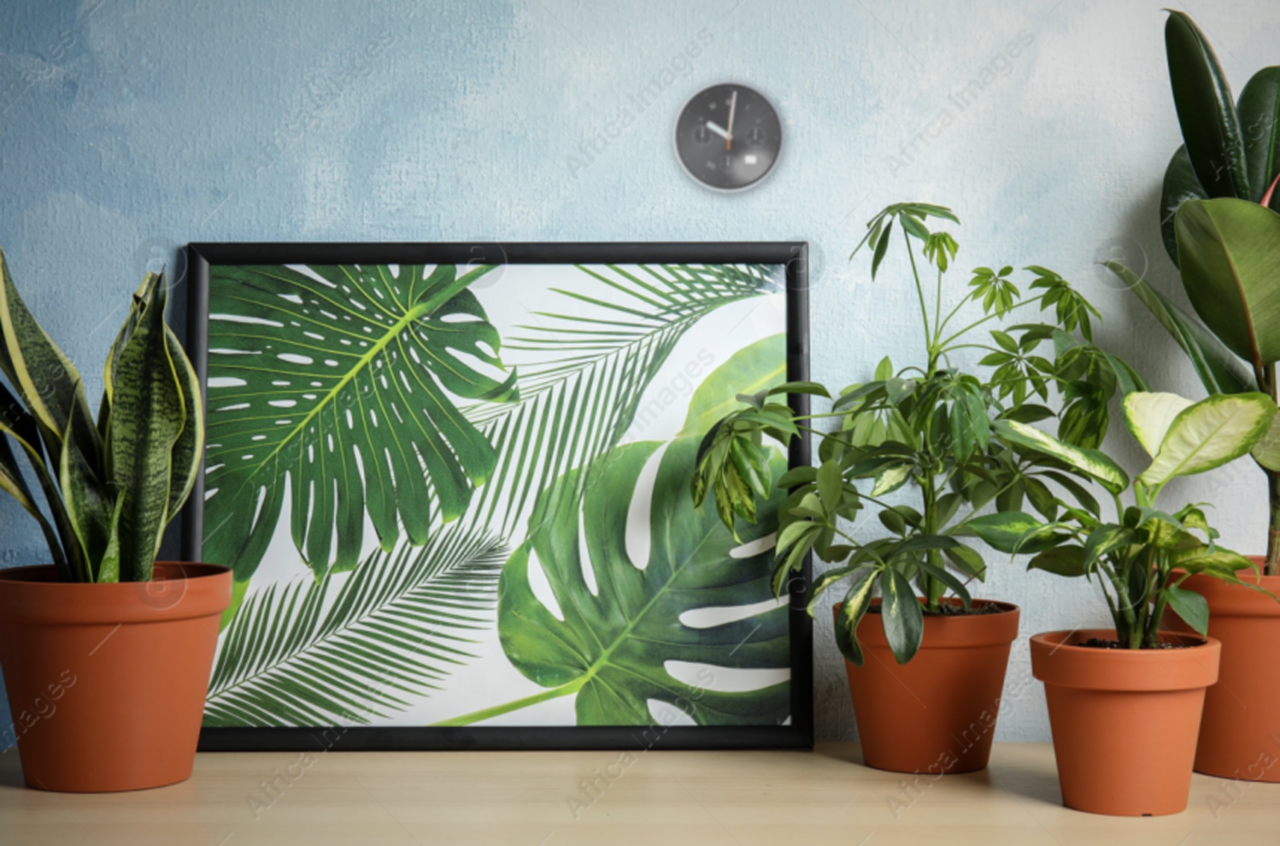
10:01
